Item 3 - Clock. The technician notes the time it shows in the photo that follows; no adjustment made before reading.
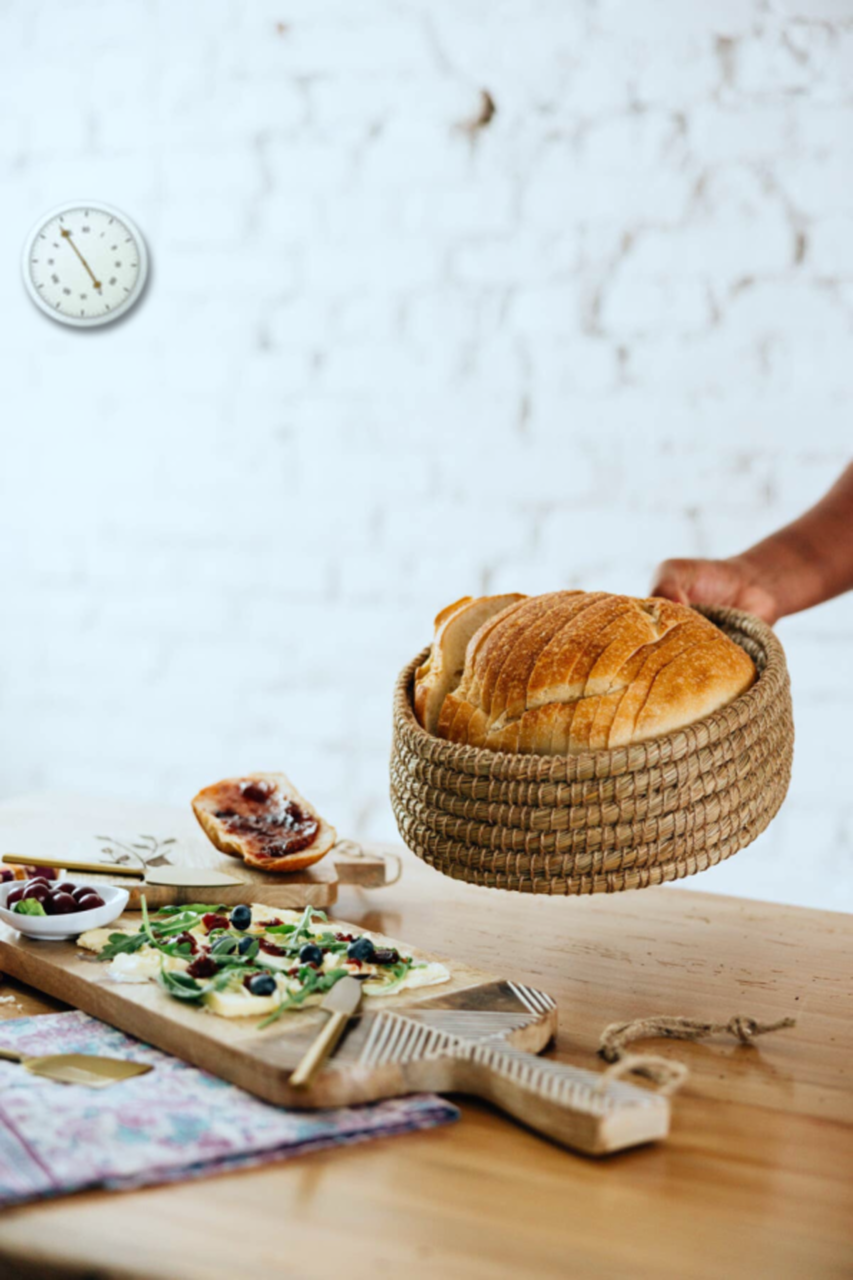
4:54
